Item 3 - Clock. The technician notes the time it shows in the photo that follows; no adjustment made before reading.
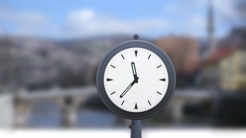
11:37
